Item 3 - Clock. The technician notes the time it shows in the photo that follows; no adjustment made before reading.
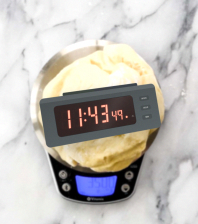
11:43:49
